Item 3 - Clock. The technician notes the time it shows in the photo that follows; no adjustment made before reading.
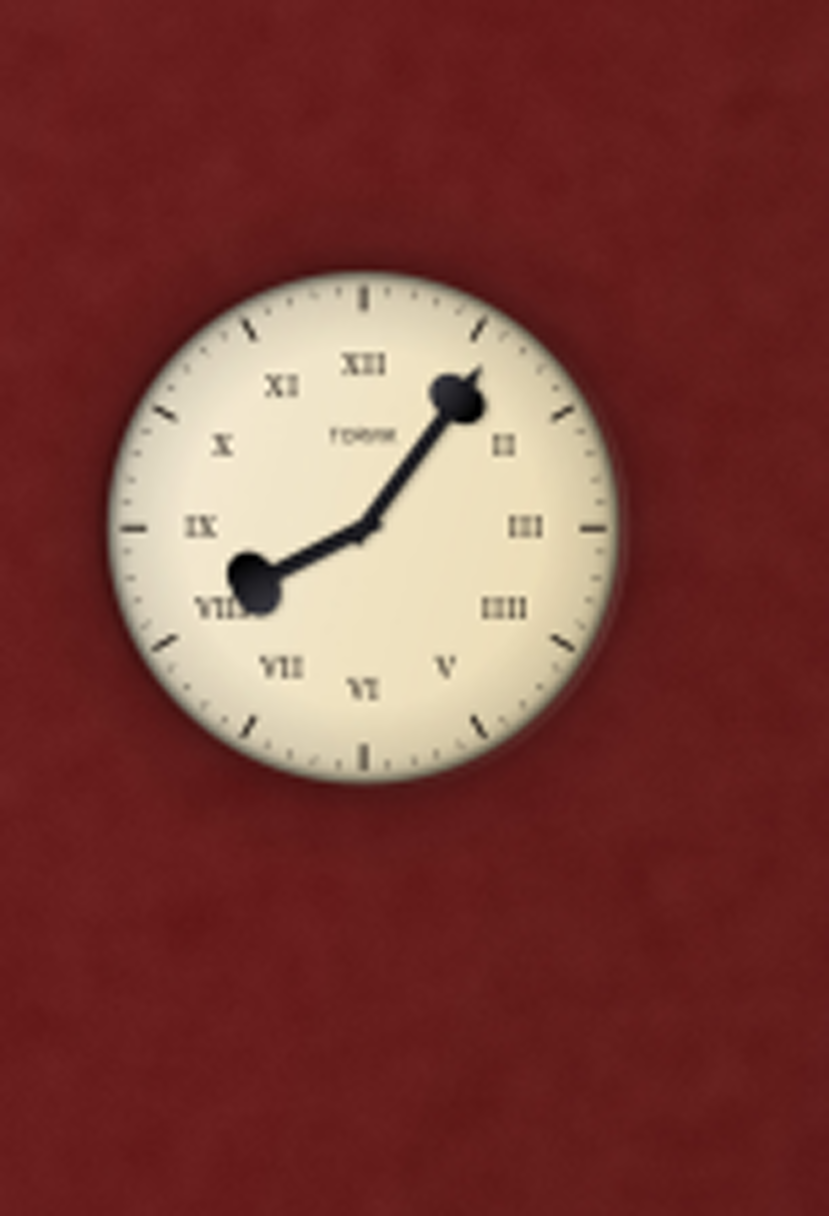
8:06
